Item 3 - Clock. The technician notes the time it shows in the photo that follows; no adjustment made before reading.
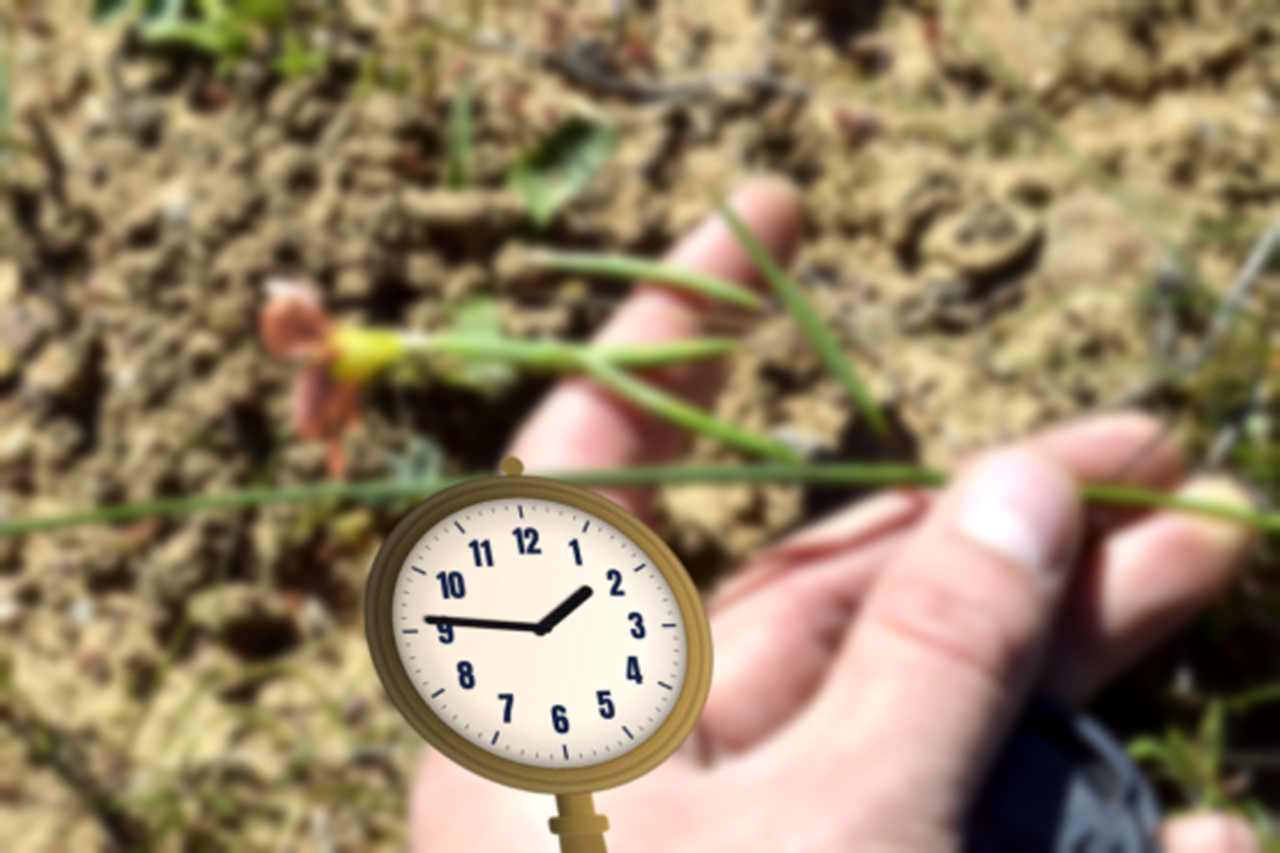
1:46
